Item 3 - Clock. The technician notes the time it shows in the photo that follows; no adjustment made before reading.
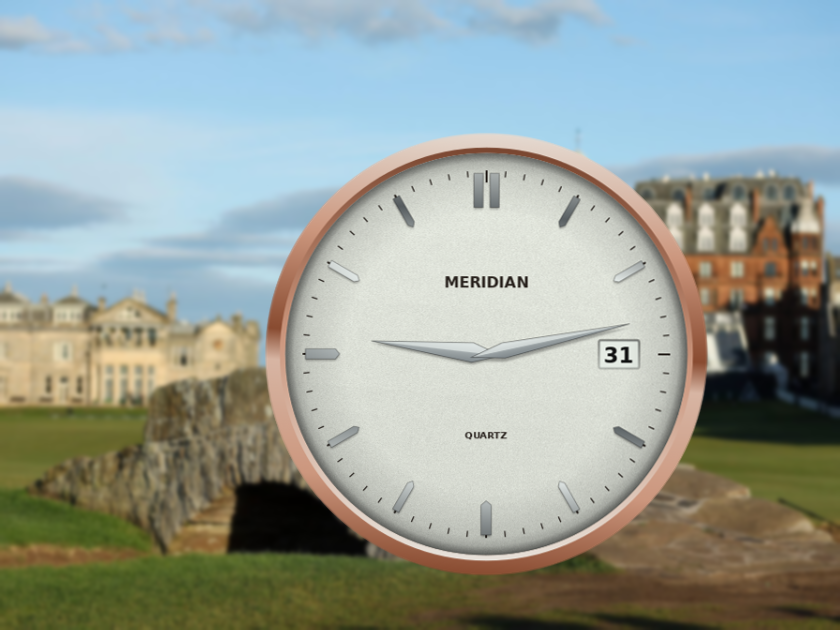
9:13
